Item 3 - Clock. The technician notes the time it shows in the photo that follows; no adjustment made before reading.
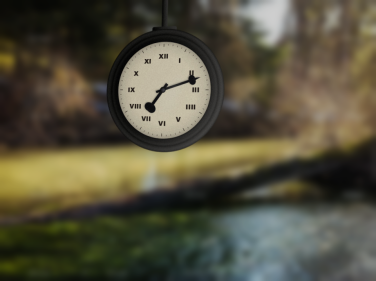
7:12
